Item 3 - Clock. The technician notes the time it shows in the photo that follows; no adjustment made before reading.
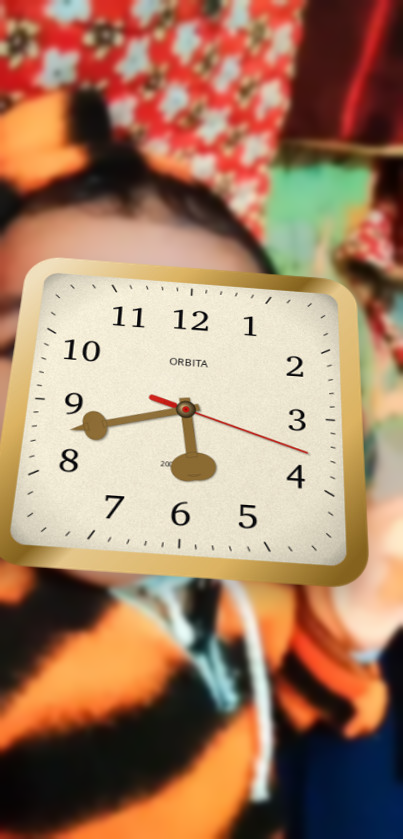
5:42:18
